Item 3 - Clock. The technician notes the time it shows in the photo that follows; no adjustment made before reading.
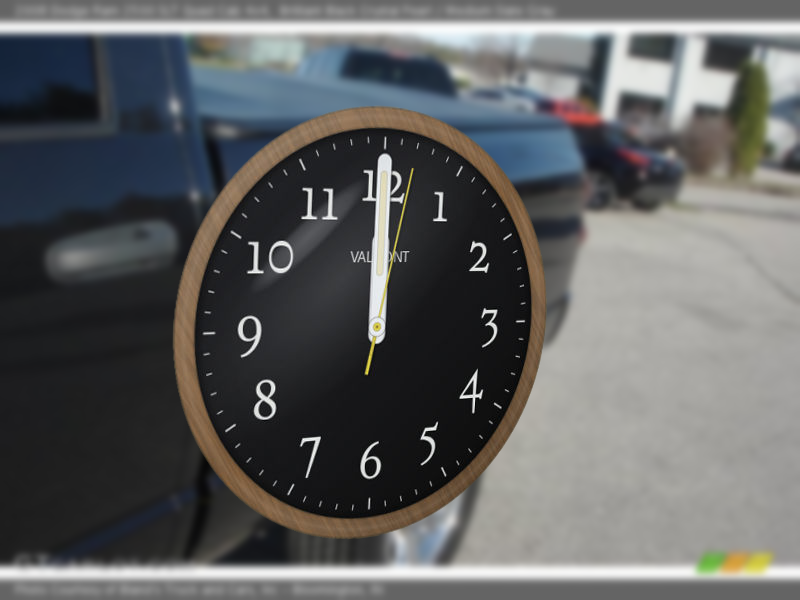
12:00:02
